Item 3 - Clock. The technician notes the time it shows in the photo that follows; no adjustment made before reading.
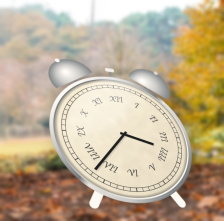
3:37
